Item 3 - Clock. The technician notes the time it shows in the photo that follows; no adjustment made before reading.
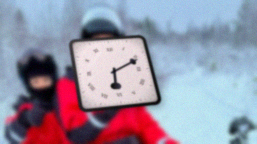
6:11
